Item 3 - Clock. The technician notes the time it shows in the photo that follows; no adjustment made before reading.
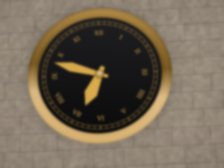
6:48
